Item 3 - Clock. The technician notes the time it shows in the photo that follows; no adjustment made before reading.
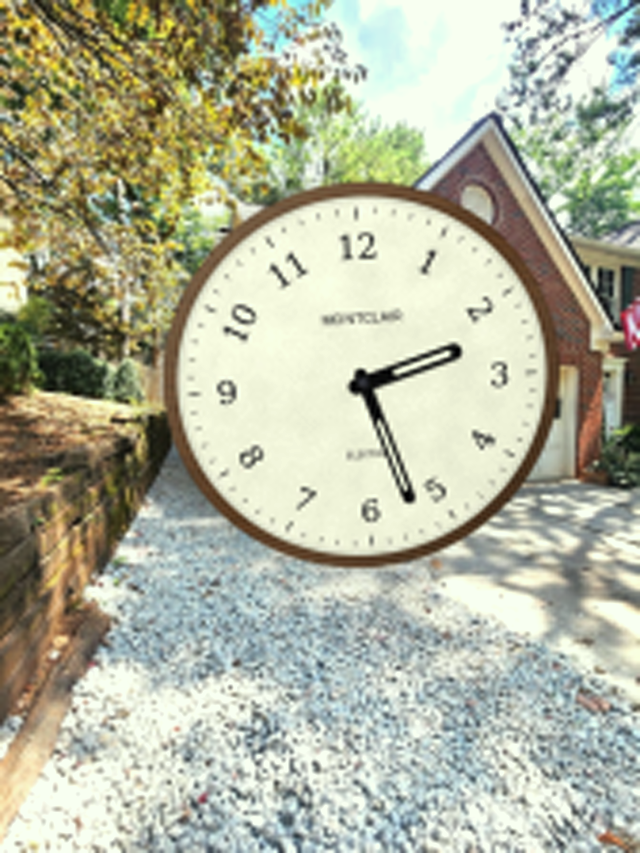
2:27
